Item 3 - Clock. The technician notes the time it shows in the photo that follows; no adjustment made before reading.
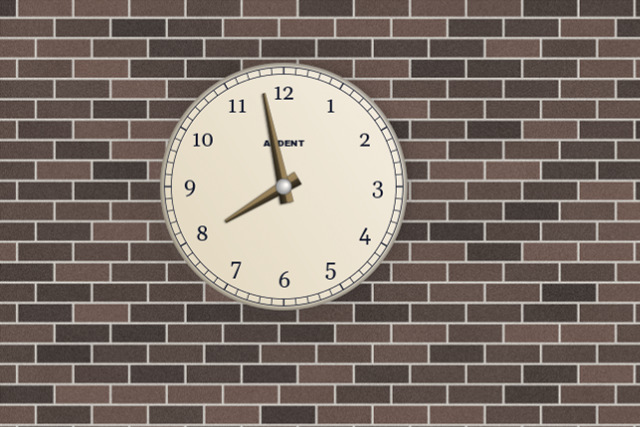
7:58
